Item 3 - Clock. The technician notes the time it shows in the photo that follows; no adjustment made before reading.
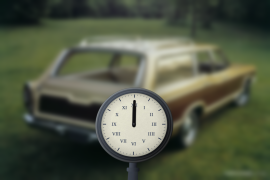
12:00
